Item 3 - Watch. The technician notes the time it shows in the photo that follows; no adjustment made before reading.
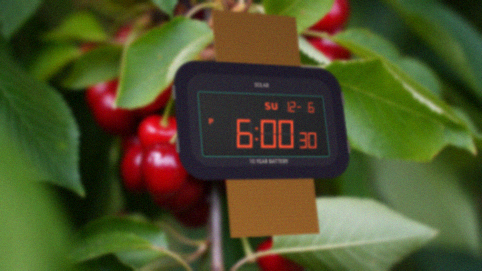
6:00:30
